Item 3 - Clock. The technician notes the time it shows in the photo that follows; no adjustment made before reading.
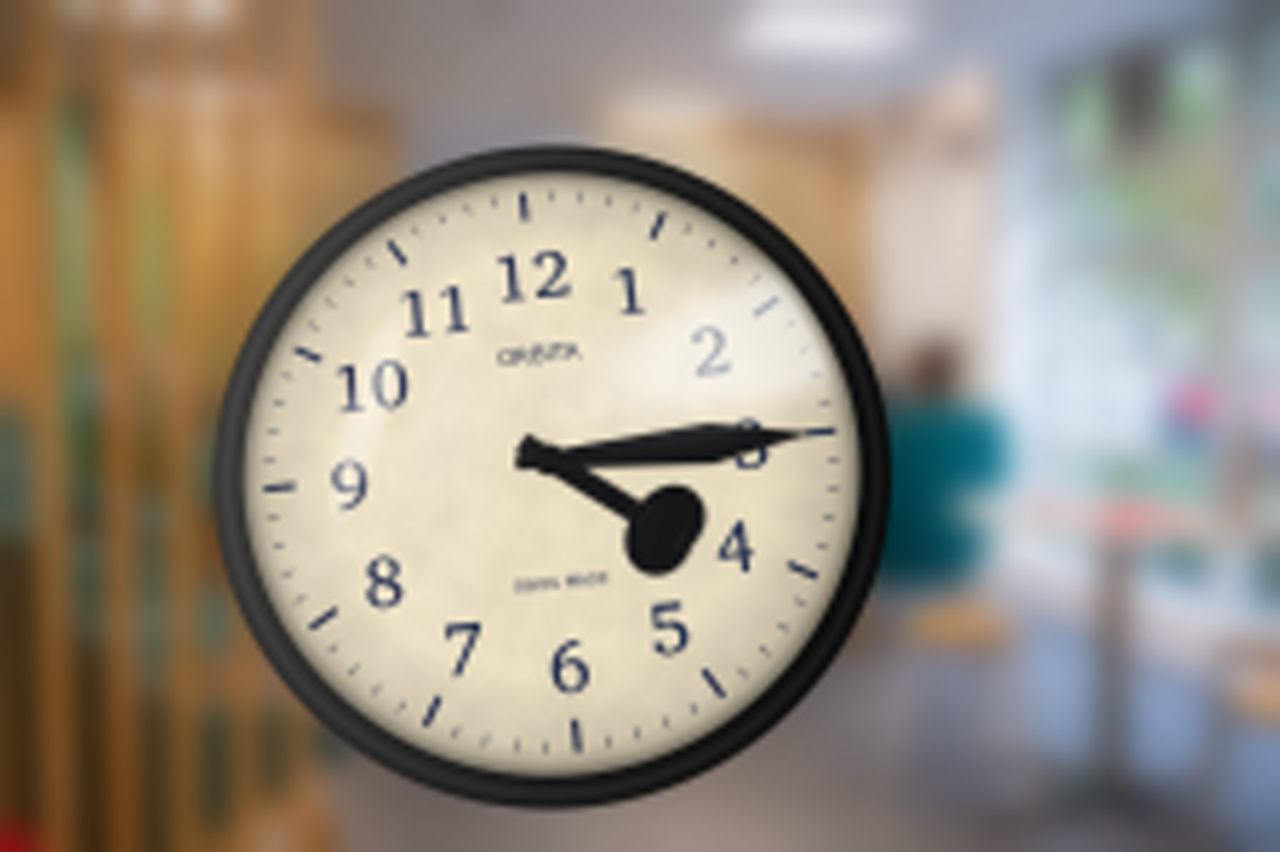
4:15
